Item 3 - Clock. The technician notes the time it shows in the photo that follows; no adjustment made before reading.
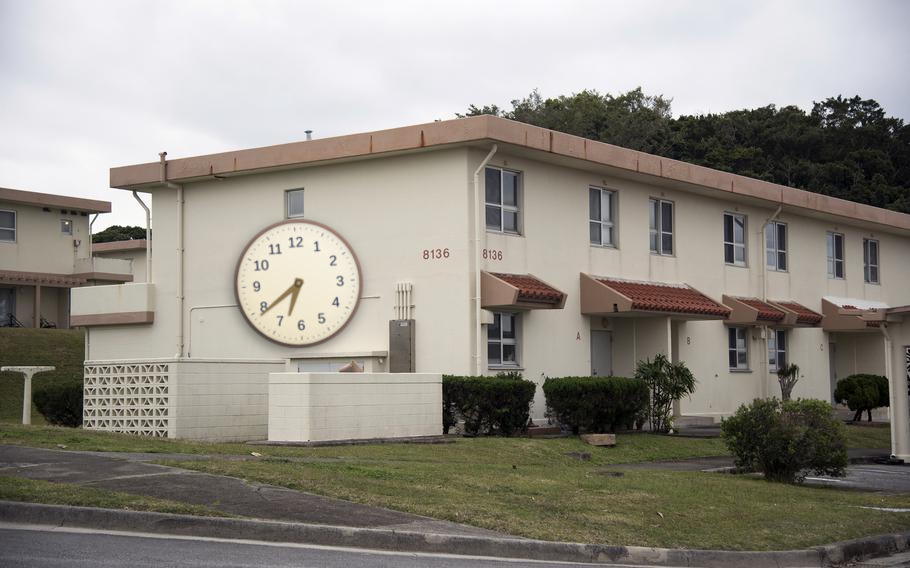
6:39
